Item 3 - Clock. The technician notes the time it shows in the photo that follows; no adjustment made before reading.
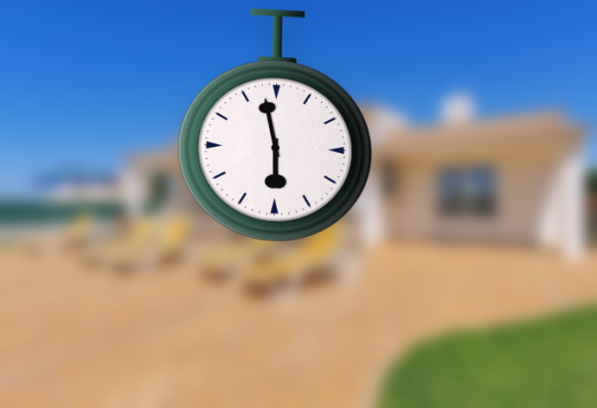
5:58
